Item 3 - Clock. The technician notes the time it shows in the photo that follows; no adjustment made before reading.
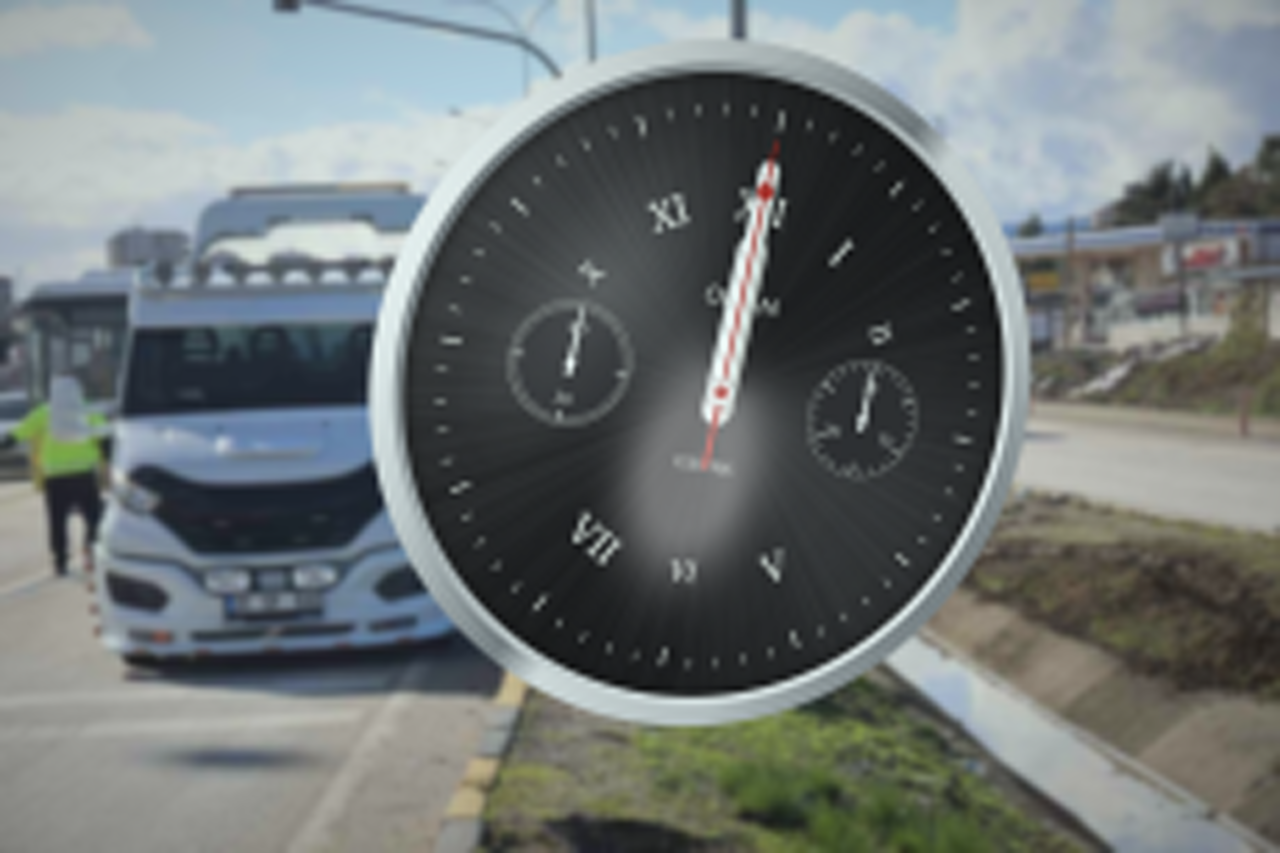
12:00
